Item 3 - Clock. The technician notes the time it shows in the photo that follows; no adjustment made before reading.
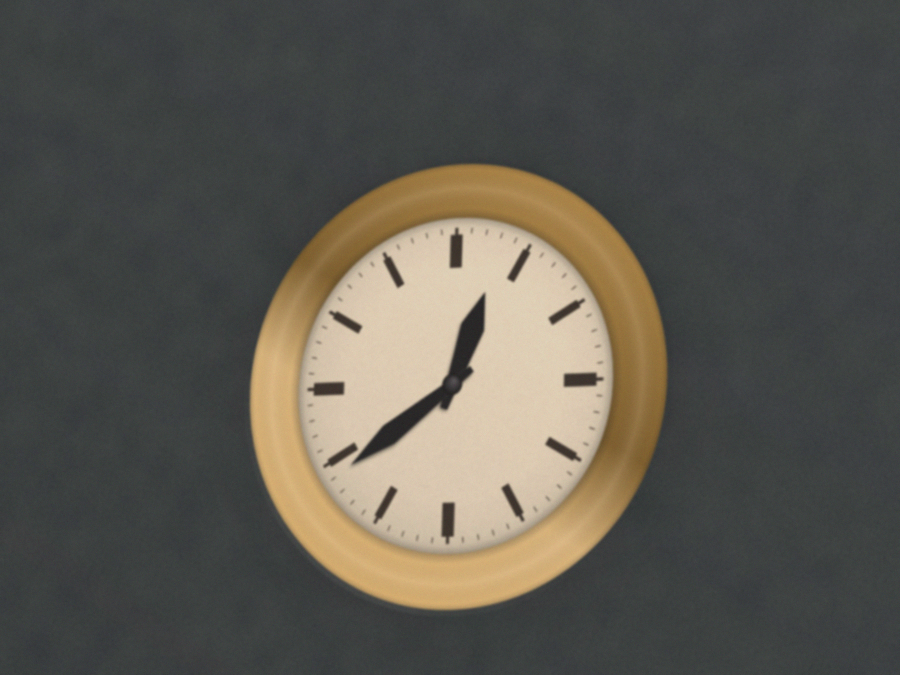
12:39
